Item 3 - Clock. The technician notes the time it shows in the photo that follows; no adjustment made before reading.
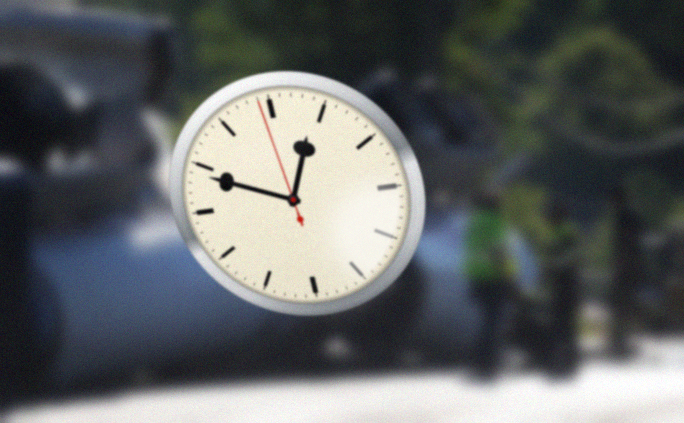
12:48:59
